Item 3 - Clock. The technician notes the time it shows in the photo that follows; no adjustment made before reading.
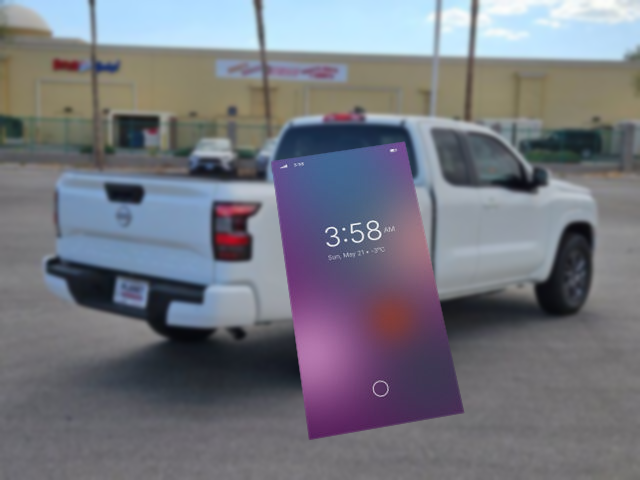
3:58
